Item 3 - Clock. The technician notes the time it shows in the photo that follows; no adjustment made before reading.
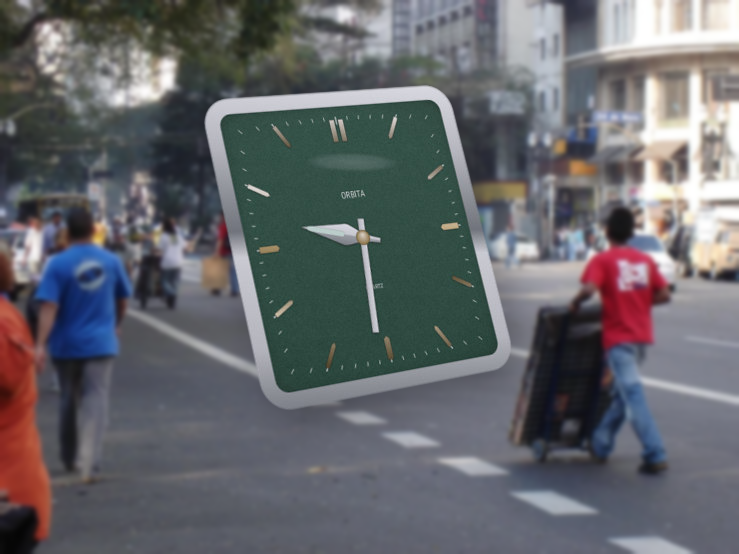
9:31
